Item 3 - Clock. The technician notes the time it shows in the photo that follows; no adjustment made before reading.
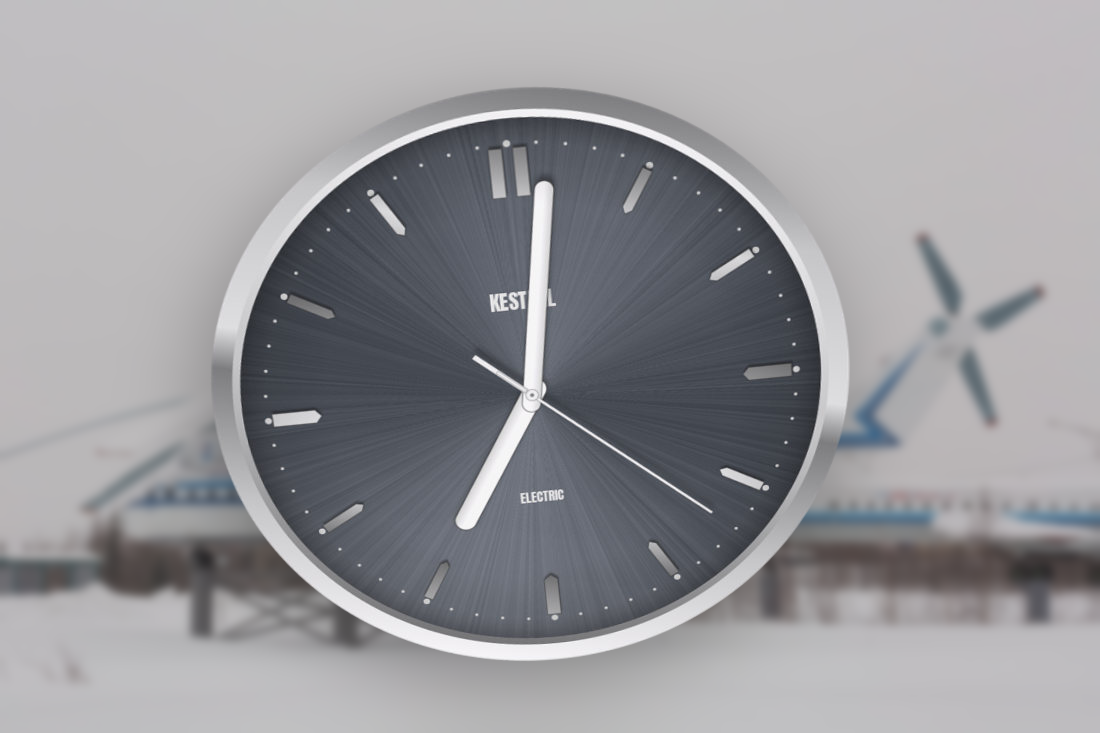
7:01:22
